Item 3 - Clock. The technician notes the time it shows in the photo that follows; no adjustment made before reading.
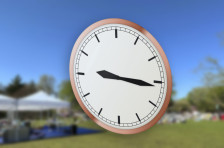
9:16
